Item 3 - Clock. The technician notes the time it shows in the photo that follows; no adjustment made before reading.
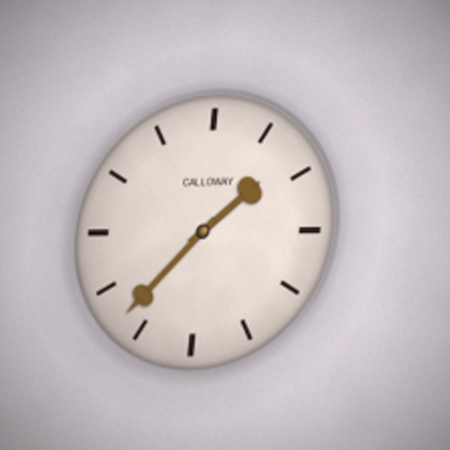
1:37
